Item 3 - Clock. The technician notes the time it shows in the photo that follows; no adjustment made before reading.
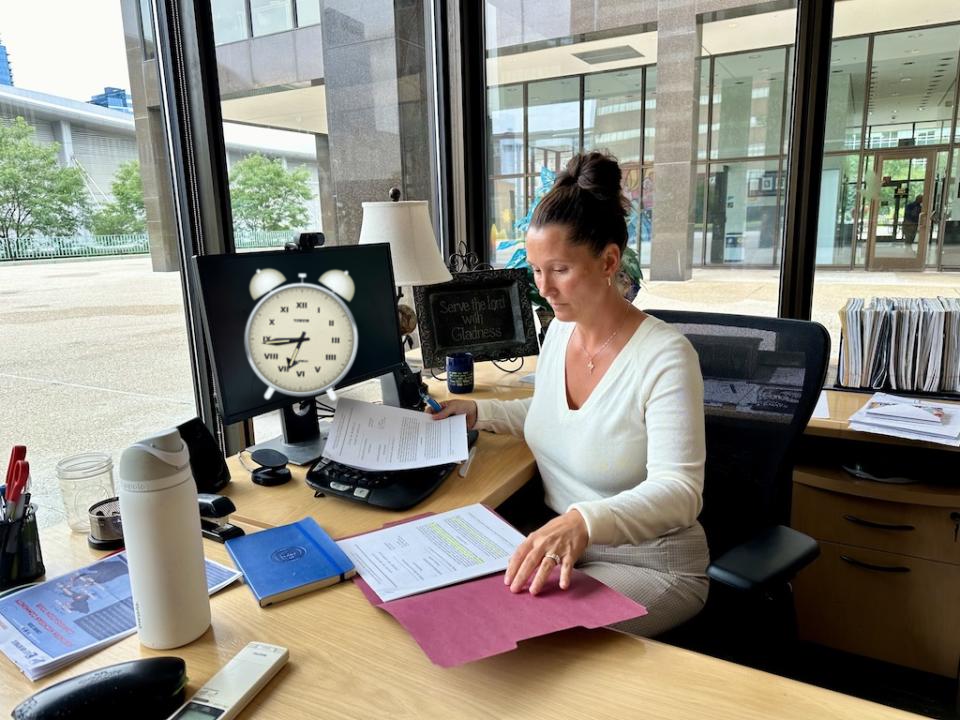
6:44
